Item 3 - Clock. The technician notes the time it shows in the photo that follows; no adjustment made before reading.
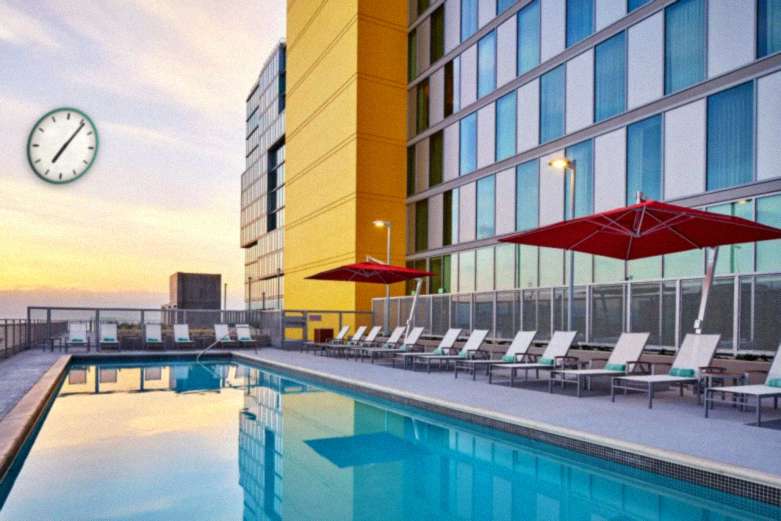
7:06
